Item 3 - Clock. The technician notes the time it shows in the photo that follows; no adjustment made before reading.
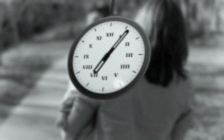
7:06
